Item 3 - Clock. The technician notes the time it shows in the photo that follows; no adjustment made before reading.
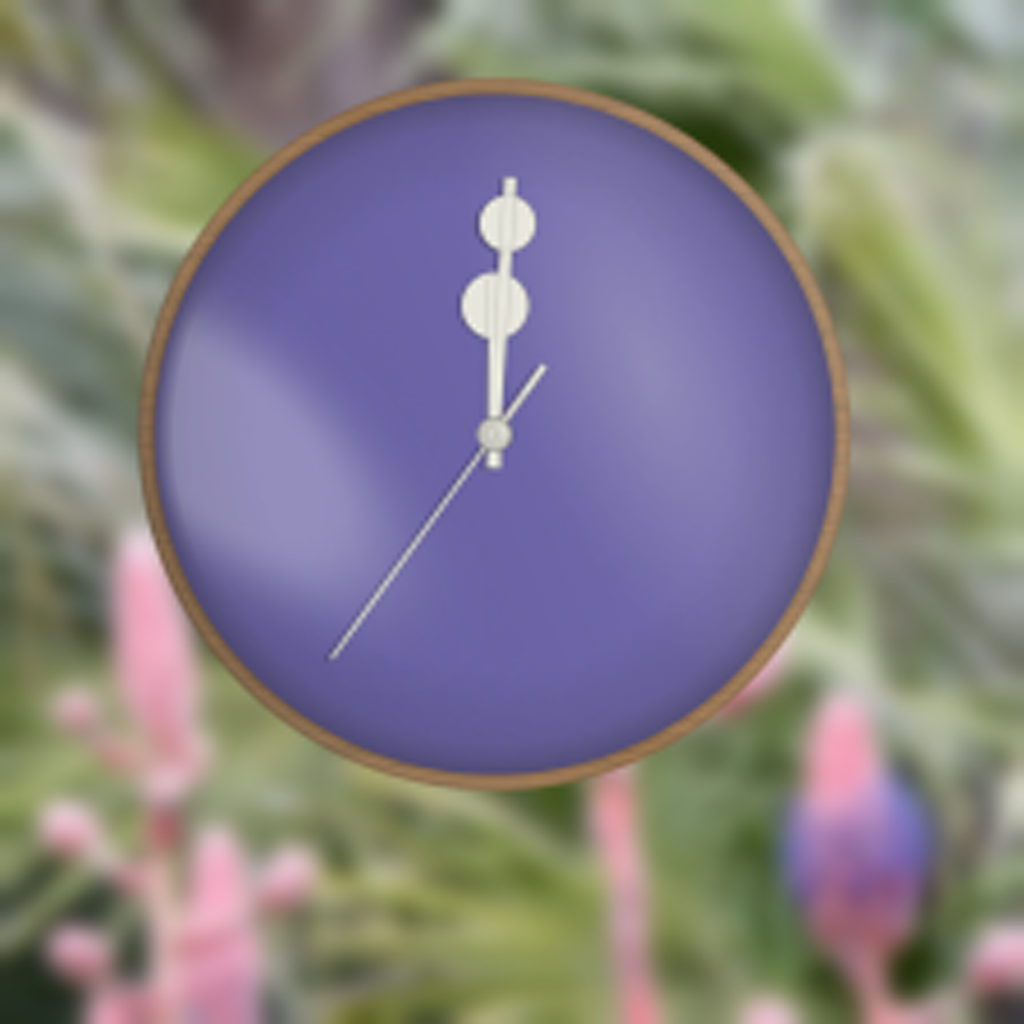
12:00:36
